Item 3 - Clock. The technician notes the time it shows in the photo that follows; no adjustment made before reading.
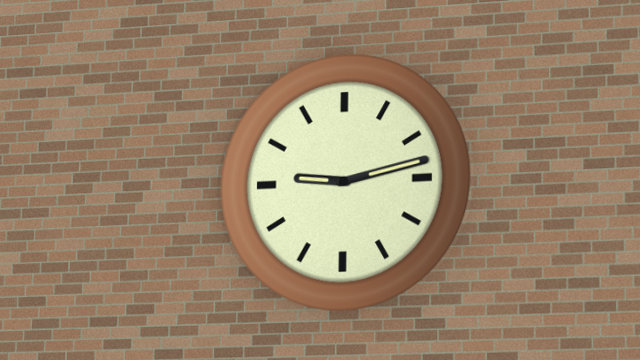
9:13
